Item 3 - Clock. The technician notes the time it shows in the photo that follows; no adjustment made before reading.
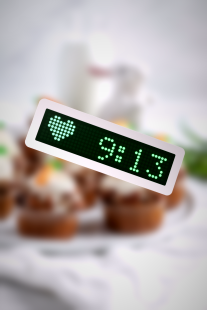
9:13
